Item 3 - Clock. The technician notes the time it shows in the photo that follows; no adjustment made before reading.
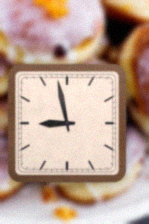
8:58
